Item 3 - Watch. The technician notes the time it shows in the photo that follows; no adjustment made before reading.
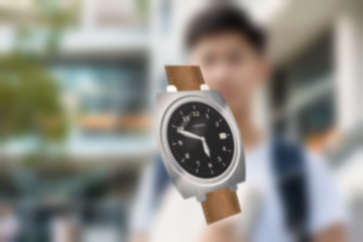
5:49
